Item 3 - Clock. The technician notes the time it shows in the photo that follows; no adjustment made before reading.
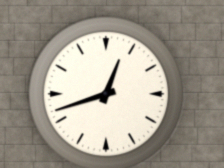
12:42
